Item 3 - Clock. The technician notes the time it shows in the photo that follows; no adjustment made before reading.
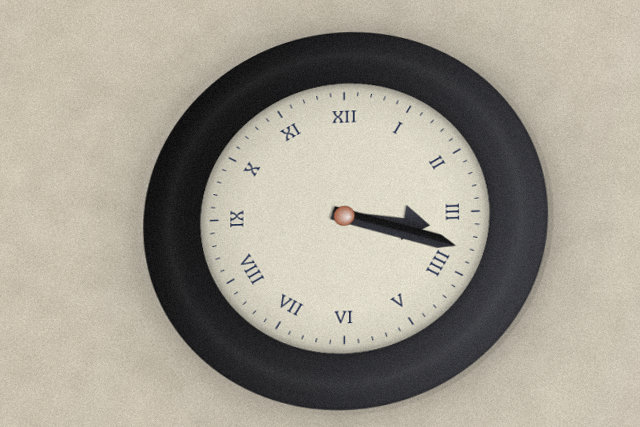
3:18
